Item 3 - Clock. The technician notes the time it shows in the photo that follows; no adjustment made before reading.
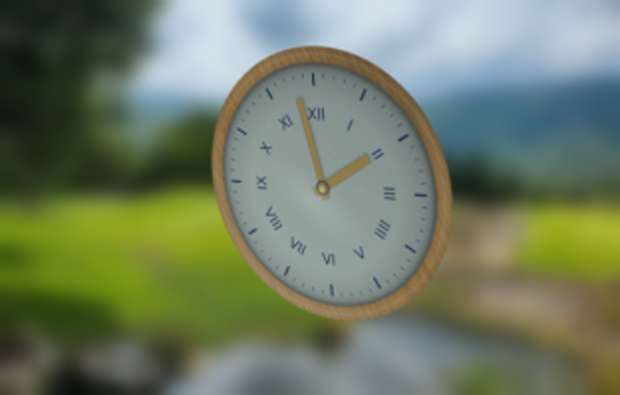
1:58
